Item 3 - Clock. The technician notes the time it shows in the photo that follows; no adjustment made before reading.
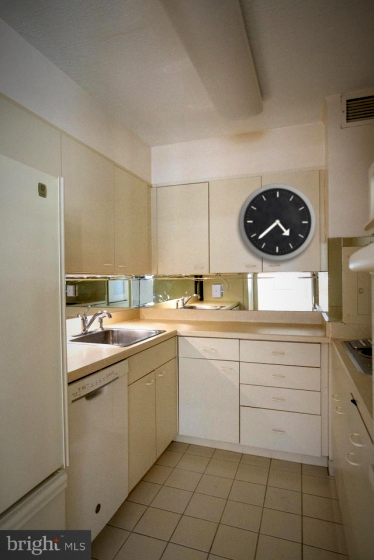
4:38
